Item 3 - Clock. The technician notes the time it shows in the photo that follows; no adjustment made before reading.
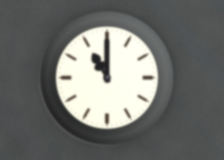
11:00
